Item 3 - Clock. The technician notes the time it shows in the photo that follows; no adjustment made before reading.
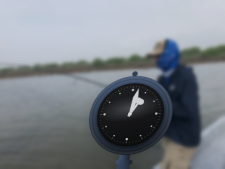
1:02
